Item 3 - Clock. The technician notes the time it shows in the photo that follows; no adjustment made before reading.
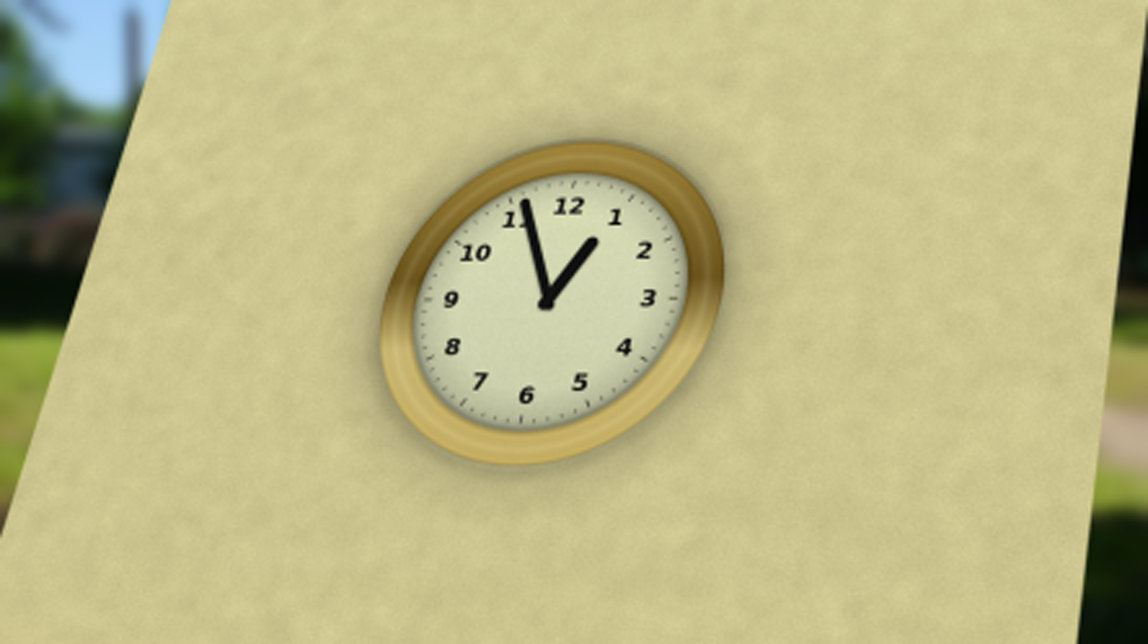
12:56
